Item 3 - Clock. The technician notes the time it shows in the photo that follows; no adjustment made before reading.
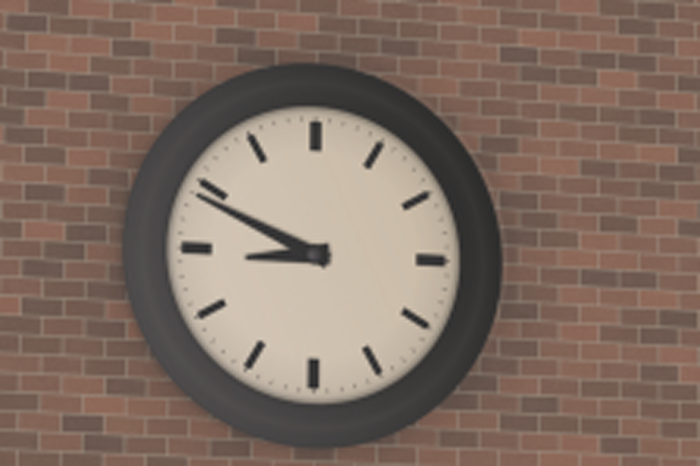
8:49
